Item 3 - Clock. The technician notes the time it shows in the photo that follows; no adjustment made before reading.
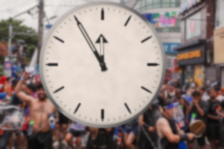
11:55
